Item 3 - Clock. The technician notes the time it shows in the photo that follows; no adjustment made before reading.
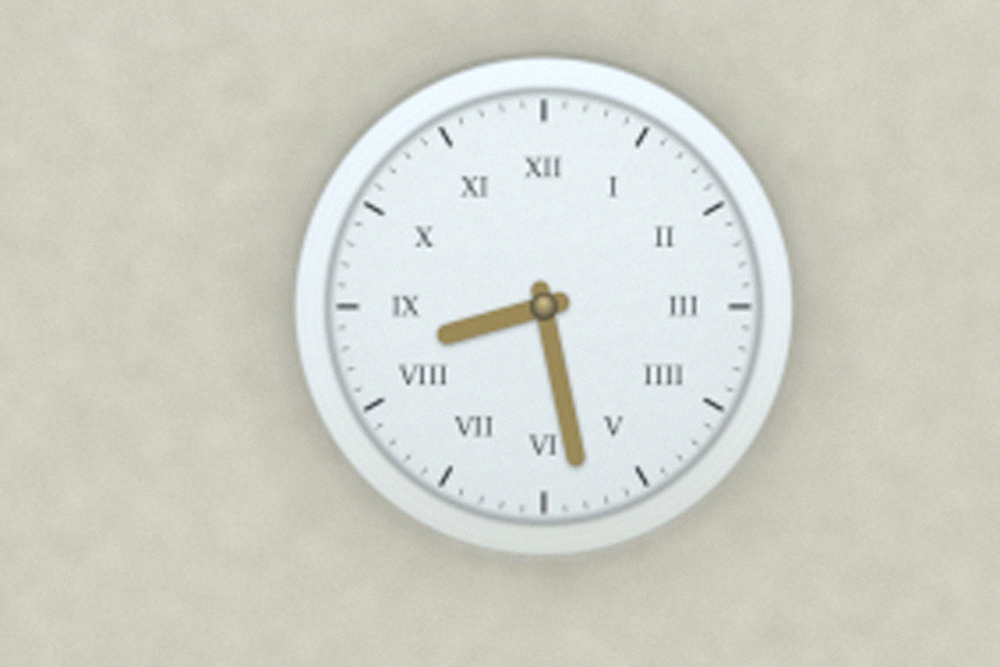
8:28
